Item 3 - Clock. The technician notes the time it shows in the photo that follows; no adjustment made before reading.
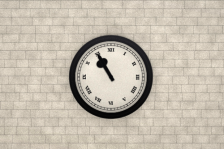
10:55
